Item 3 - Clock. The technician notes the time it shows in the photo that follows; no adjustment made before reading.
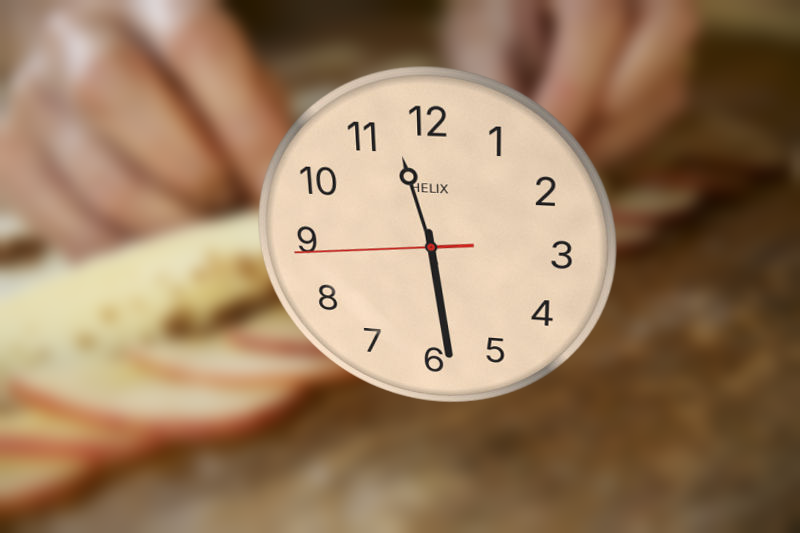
11:28:44
